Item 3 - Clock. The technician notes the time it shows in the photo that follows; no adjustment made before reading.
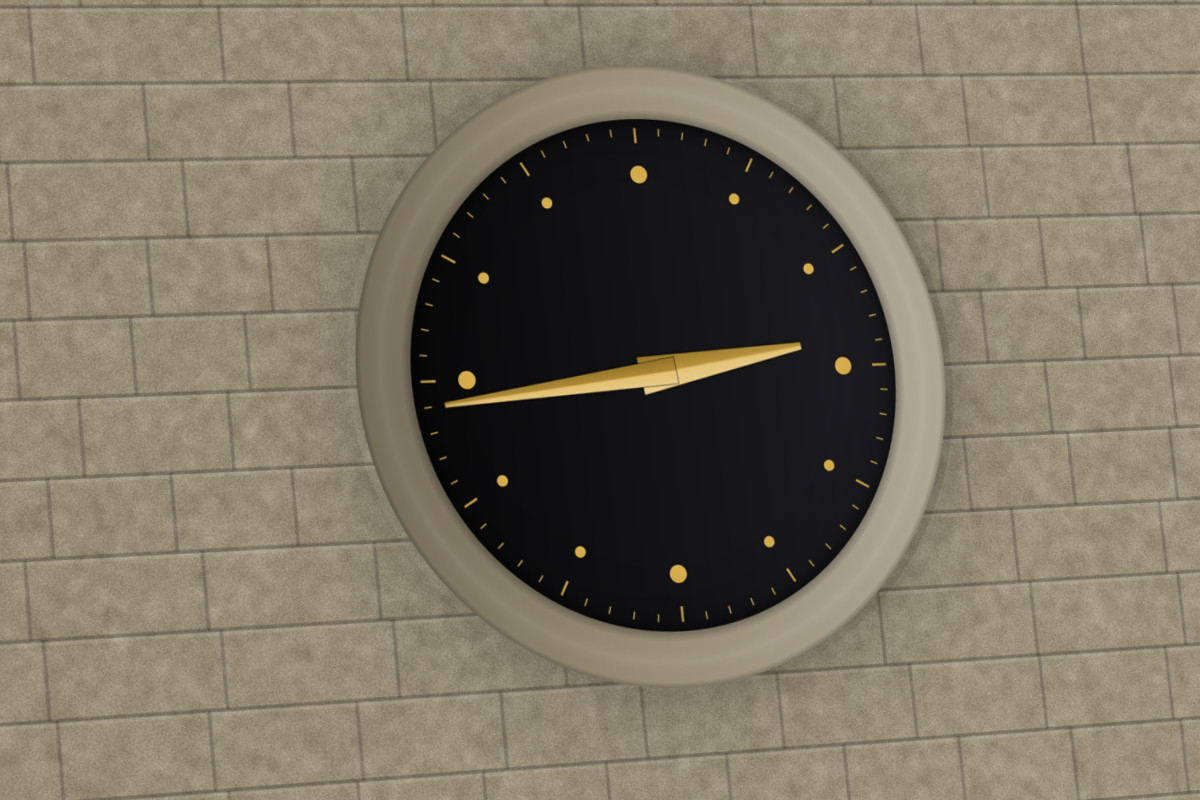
2:44
